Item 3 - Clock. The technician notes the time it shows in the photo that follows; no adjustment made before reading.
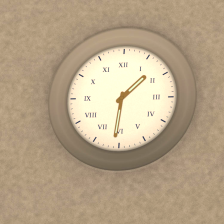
1:31
